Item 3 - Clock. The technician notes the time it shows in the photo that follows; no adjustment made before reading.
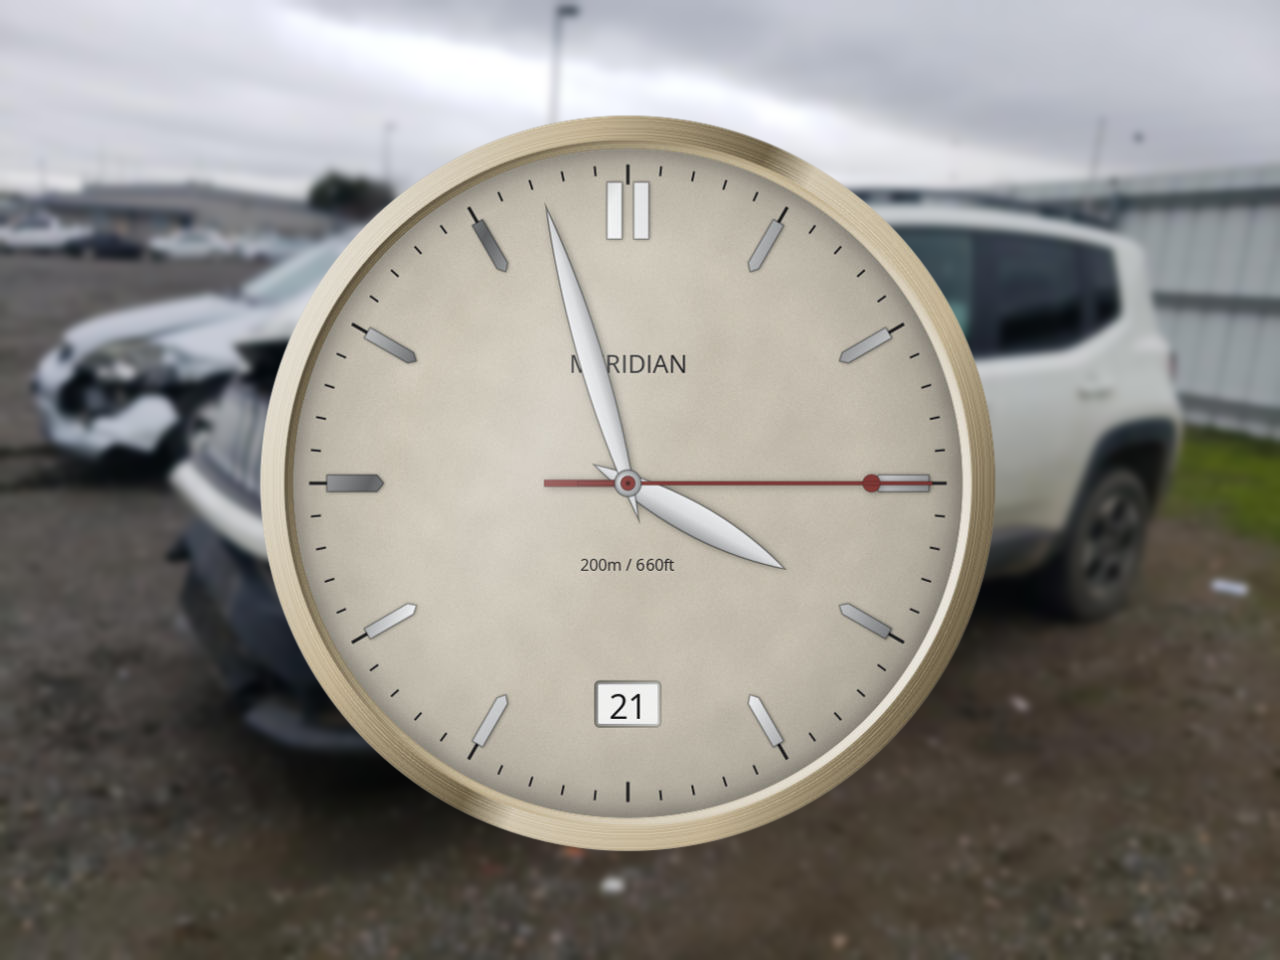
3:57:15
